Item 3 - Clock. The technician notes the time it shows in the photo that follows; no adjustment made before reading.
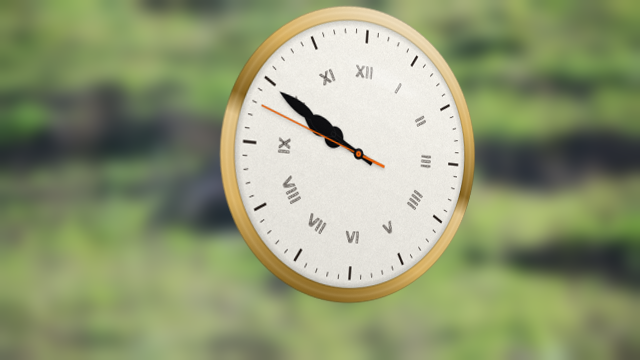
9:49:48
